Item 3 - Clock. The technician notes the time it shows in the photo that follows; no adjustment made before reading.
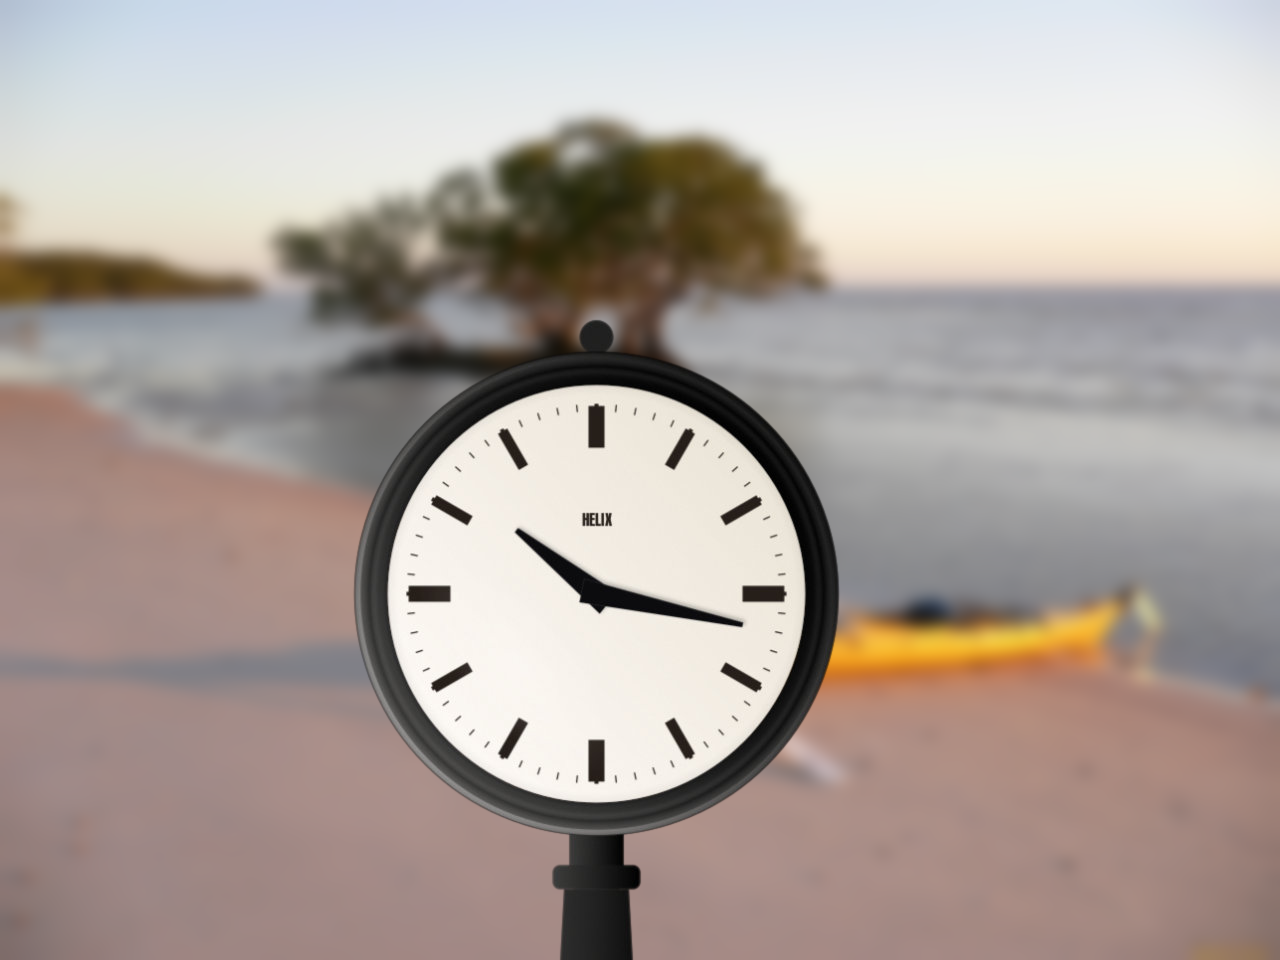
10:17
